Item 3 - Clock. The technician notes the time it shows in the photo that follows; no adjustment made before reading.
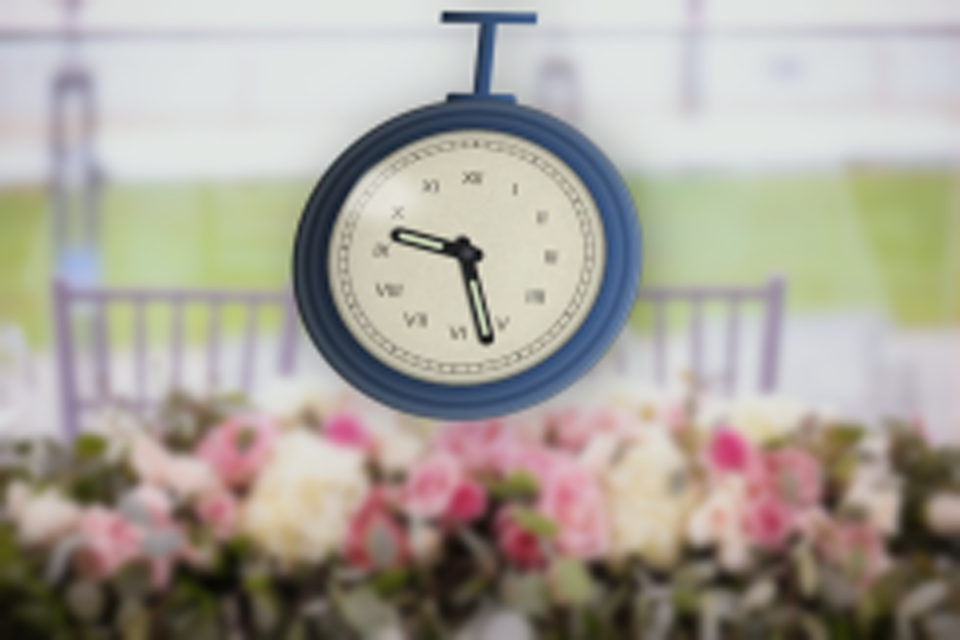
9:27
